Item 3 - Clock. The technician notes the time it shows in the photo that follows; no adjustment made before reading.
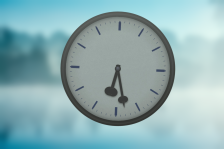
6:28
